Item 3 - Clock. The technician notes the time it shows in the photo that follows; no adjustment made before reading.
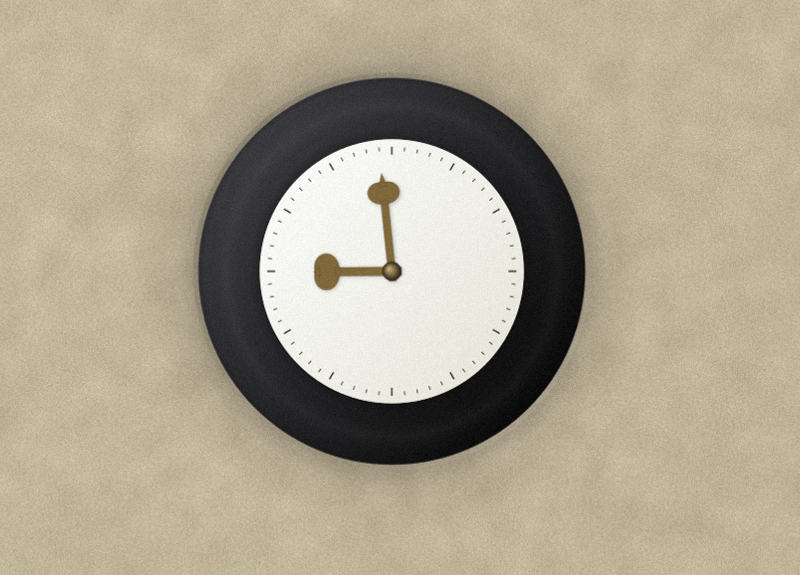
8:59
